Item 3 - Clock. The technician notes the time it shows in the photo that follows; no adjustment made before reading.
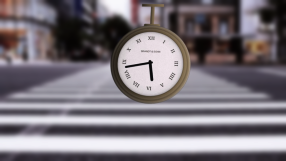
5:43
